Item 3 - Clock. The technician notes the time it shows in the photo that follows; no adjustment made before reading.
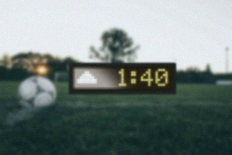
1:40
